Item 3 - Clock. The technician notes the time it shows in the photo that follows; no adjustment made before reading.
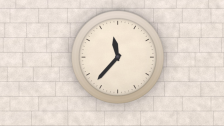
11:37
